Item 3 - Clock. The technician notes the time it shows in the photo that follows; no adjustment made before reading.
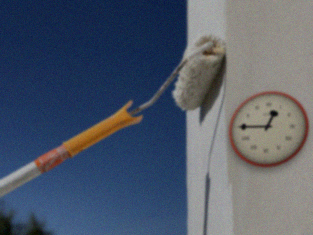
12:45
